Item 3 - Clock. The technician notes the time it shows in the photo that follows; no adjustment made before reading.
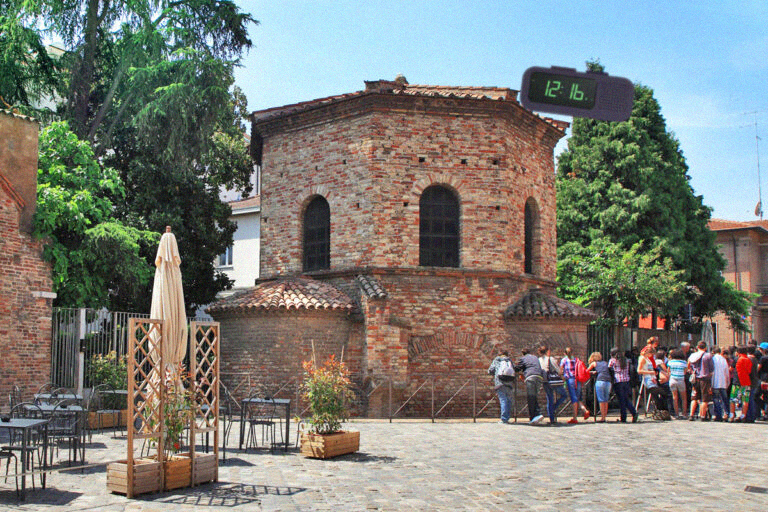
12:16
